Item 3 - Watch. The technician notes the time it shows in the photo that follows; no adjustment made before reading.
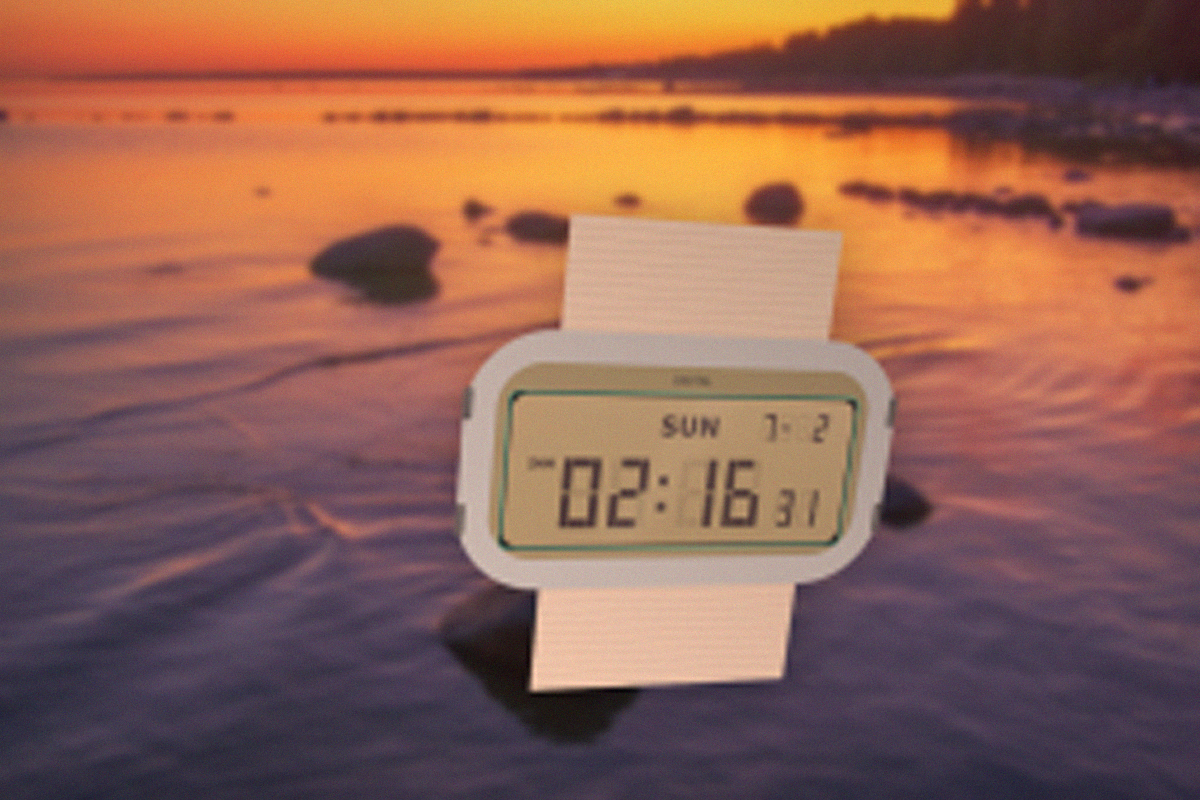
2:16:31
